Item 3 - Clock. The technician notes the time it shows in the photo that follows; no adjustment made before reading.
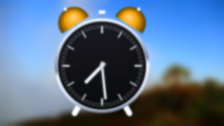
7:29
